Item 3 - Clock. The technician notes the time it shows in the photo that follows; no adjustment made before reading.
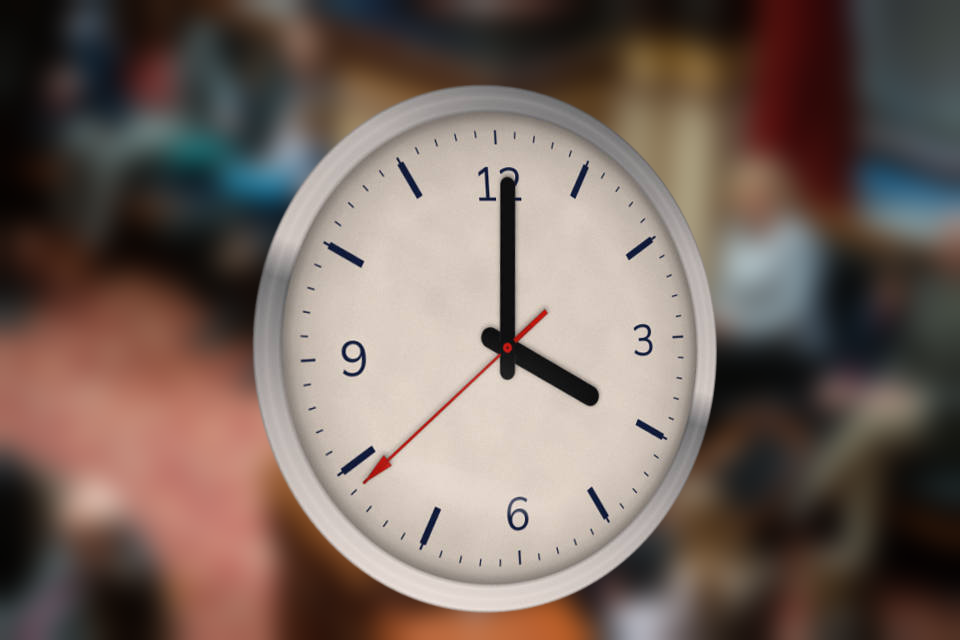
4:00:39
